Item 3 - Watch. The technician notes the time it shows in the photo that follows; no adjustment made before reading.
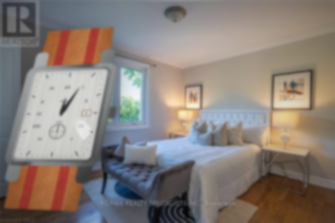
12:04
